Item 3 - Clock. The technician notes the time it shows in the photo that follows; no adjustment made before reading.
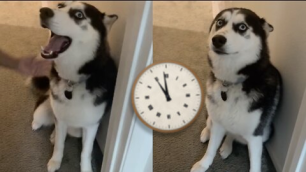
10:59
